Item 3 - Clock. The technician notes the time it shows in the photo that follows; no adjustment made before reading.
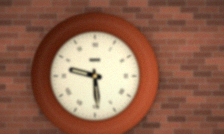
9:29
